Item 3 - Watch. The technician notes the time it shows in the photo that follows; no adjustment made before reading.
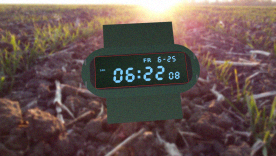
6:22:08
